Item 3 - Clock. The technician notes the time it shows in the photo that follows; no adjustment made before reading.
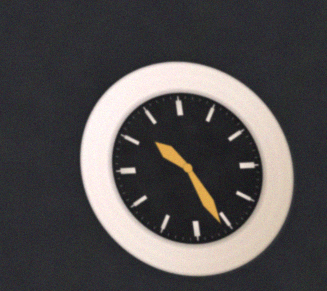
10:26
